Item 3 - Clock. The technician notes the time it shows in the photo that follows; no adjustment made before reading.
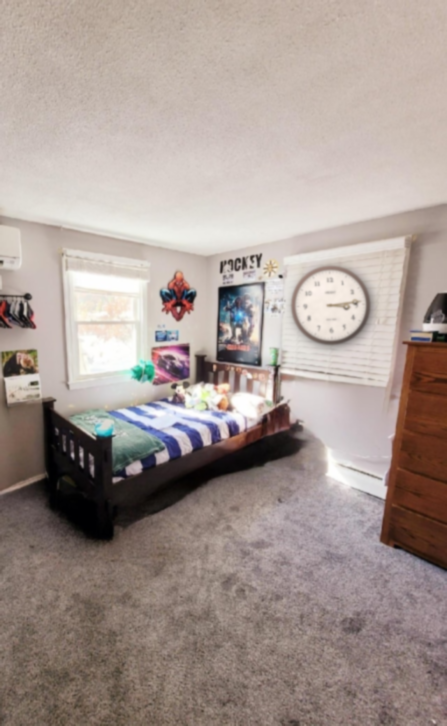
3:14
